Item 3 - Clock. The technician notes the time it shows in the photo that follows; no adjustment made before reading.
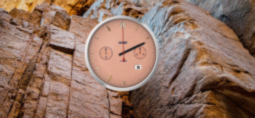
2:11
